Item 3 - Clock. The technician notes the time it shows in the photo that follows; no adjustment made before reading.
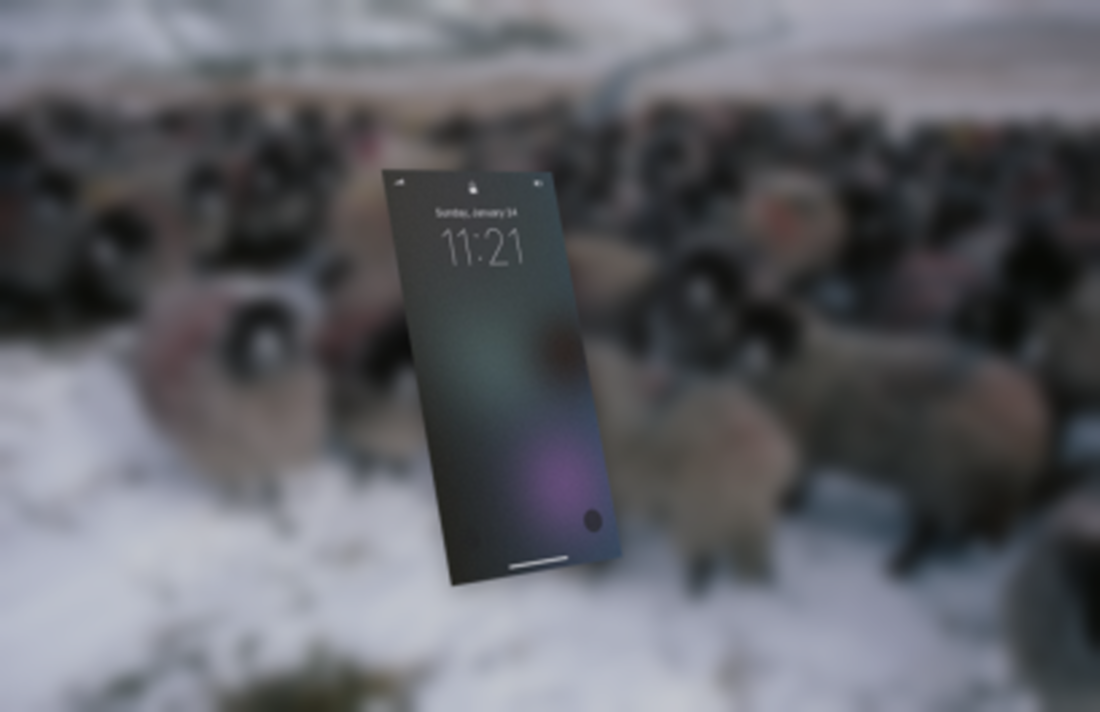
11:21
